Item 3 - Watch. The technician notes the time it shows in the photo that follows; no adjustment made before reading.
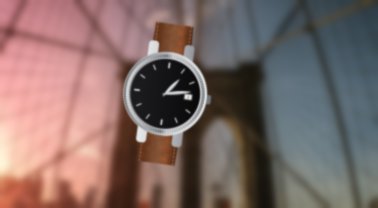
1:13
